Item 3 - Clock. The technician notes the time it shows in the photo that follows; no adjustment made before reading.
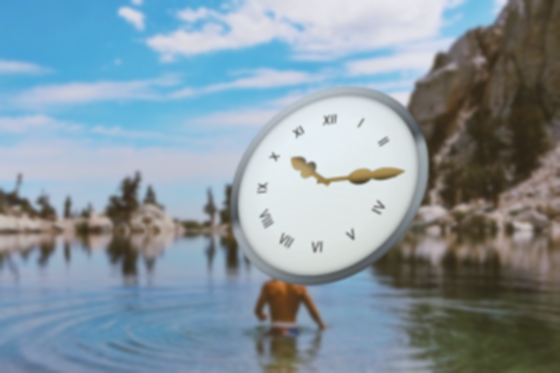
10:15
